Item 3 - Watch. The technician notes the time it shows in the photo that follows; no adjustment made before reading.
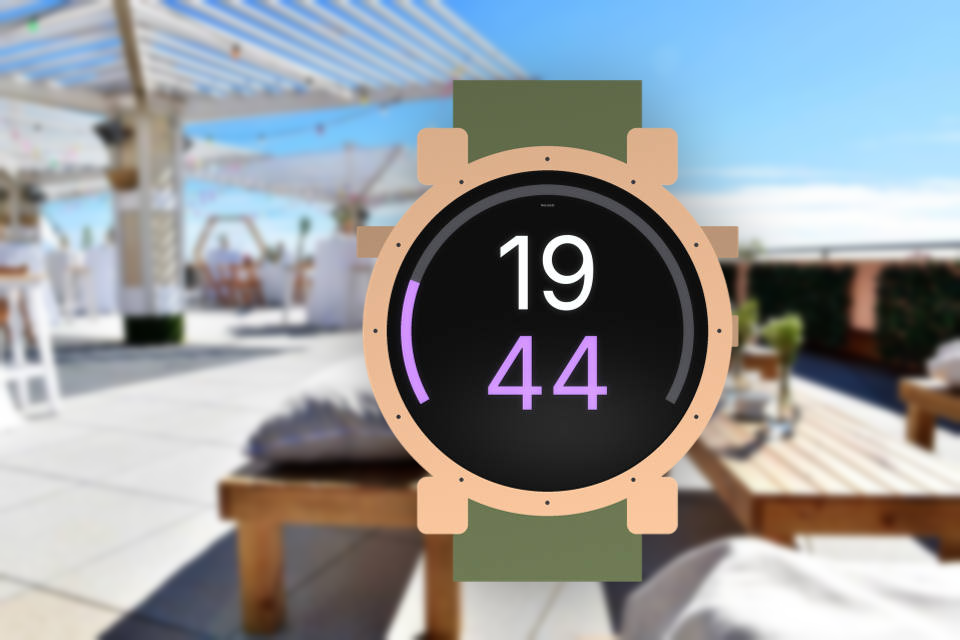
19:44
